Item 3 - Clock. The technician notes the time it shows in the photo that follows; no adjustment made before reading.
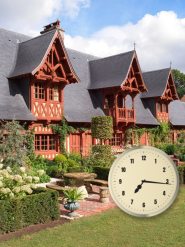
7:16
